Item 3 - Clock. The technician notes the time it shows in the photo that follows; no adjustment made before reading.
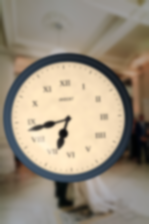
6:43
